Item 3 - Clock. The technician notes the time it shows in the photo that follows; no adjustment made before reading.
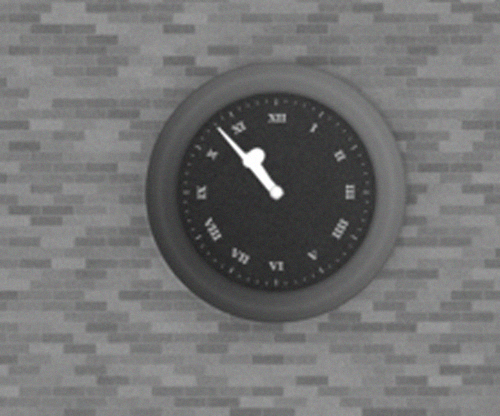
10:53
